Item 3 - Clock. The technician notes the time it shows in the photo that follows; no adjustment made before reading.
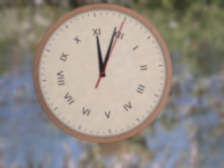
10:59:00
